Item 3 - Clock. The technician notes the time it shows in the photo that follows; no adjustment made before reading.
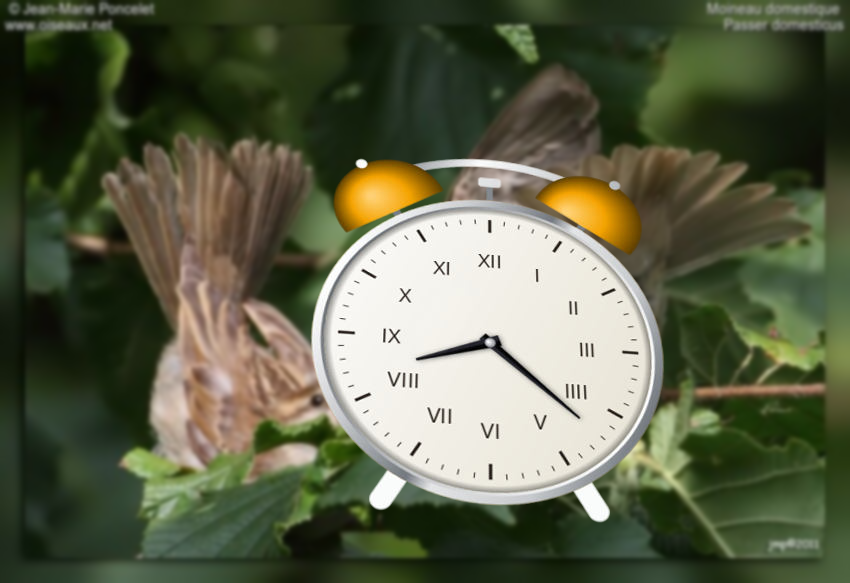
8:22
